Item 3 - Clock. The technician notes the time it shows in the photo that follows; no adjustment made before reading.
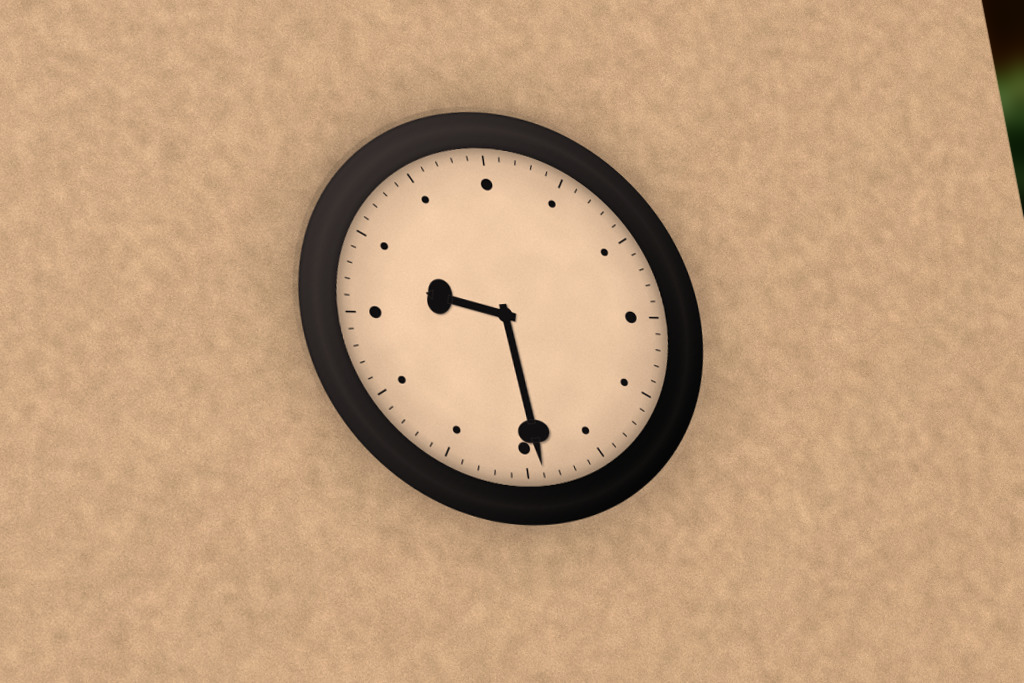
9:29
